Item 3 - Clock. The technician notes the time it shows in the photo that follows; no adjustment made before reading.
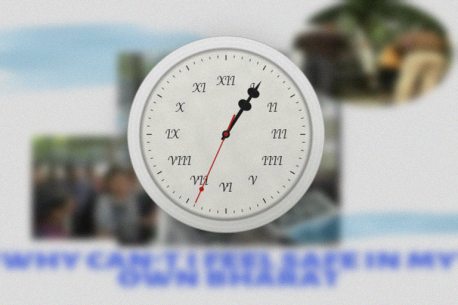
1:05:34
